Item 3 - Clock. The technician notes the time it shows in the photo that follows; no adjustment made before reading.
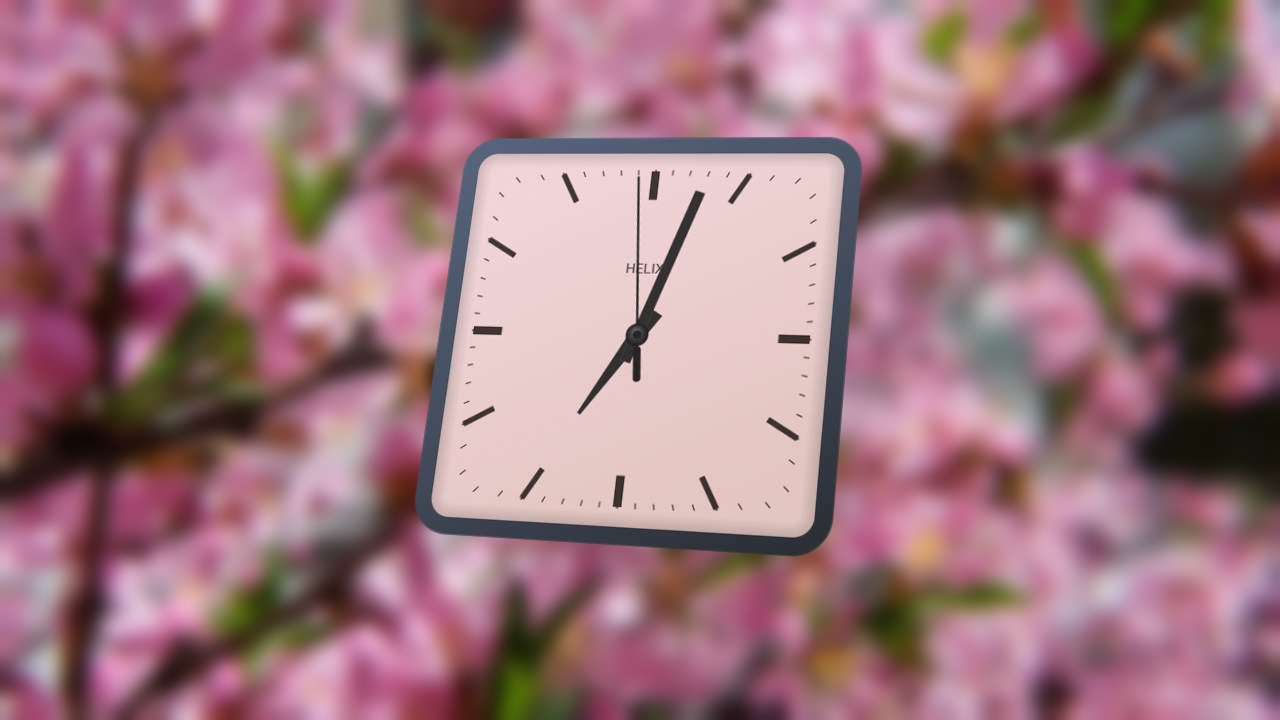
7:02:59
